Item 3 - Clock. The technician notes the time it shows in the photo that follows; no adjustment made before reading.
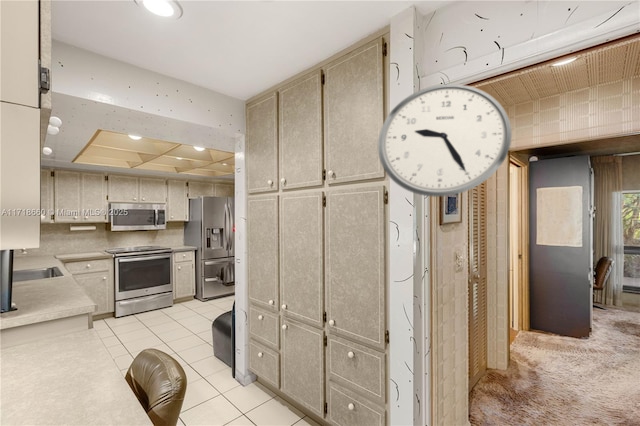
9:25
